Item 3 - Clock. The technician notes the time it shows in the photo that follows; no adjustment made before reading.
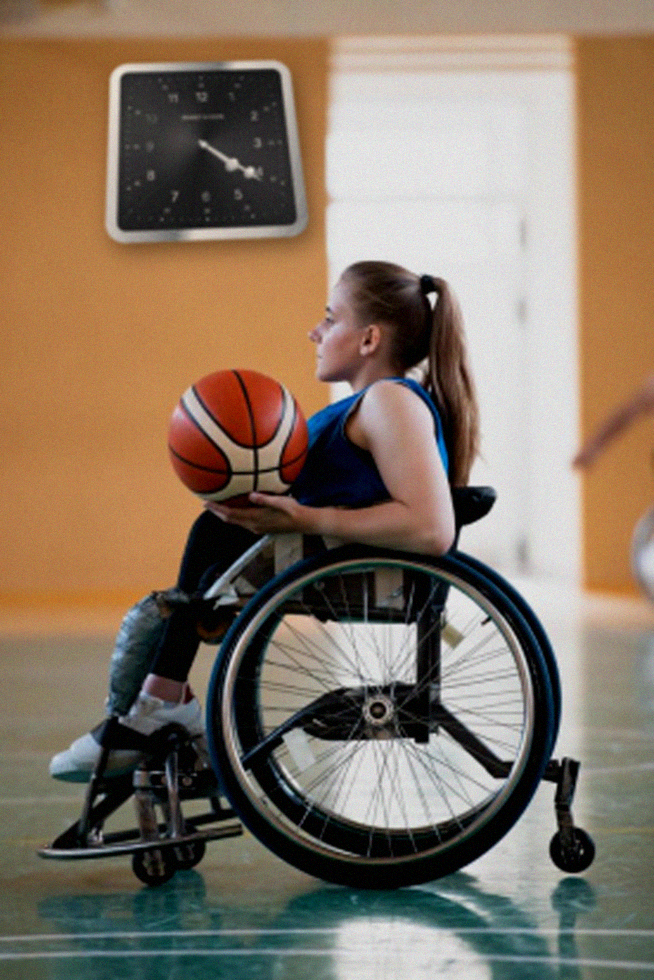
4:21
